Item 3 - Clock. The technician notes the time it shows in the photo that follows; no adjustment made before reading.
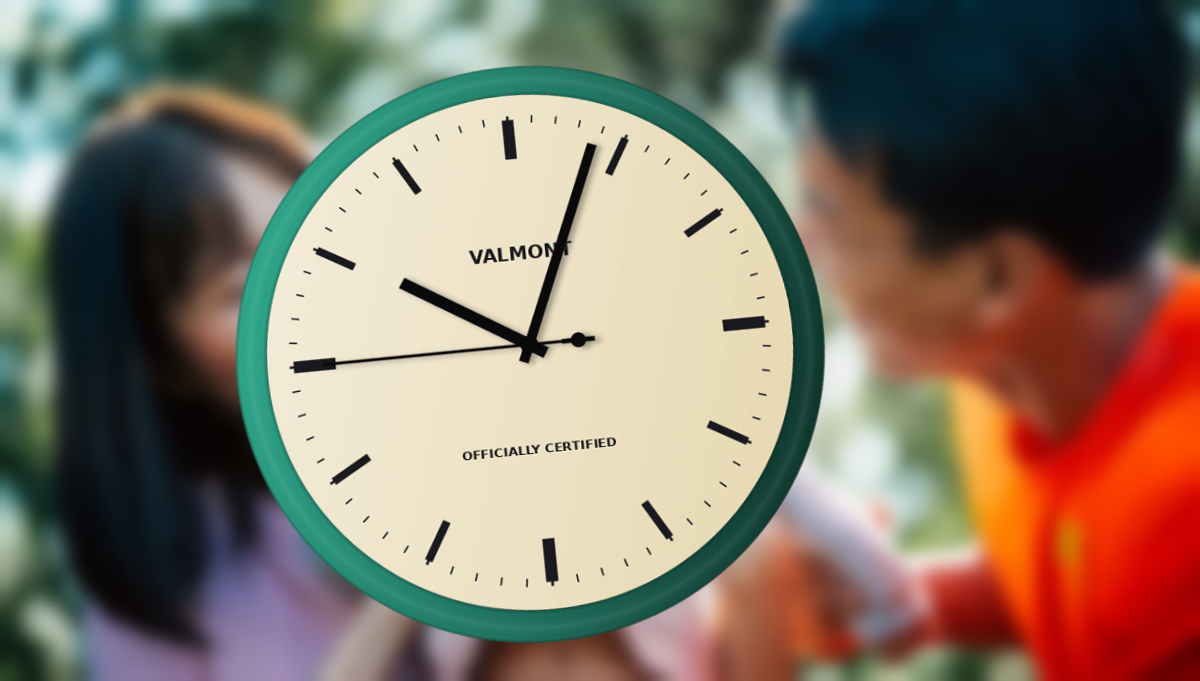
10:03:45
